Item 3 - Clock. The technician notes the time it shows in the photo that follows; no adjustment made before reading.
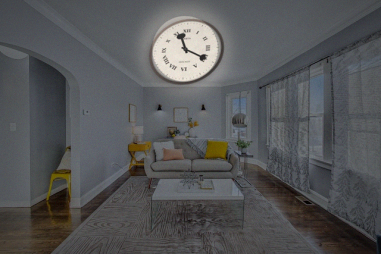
11:20
